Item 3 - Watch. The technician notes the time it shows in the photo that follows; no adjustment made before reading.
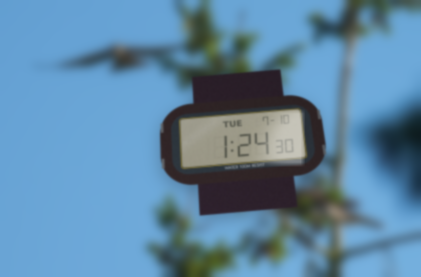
1:24:30
